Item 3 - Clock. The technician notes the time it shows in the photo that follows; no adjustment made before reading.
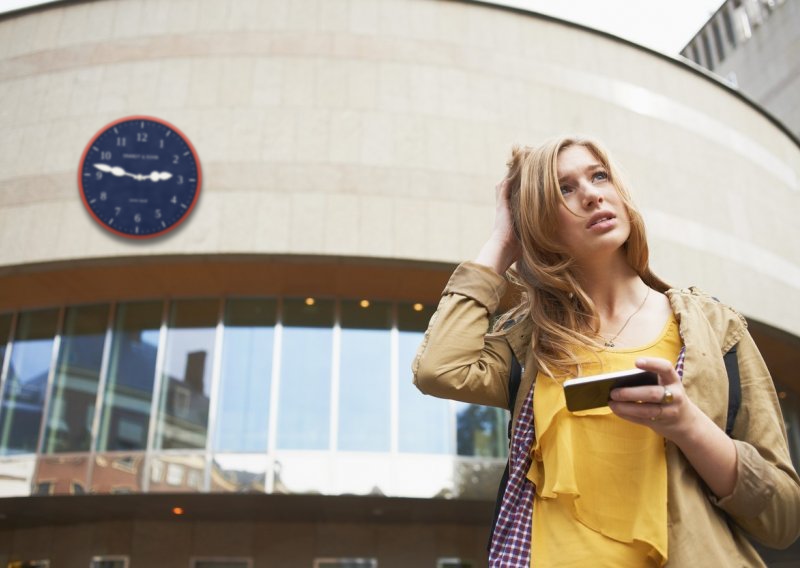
2:47
